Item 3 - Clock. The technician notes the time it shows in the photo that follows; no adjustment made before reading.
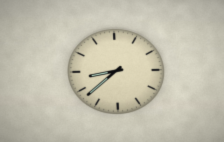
8:38
